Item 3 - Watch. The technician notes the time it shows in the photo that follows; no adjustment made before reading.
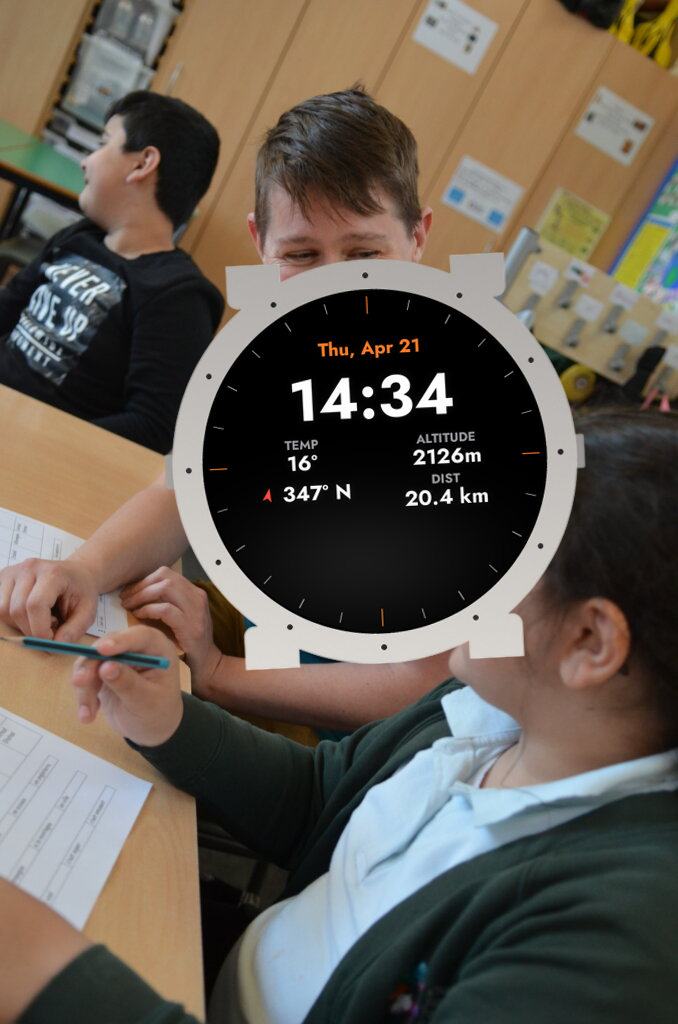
14:34
